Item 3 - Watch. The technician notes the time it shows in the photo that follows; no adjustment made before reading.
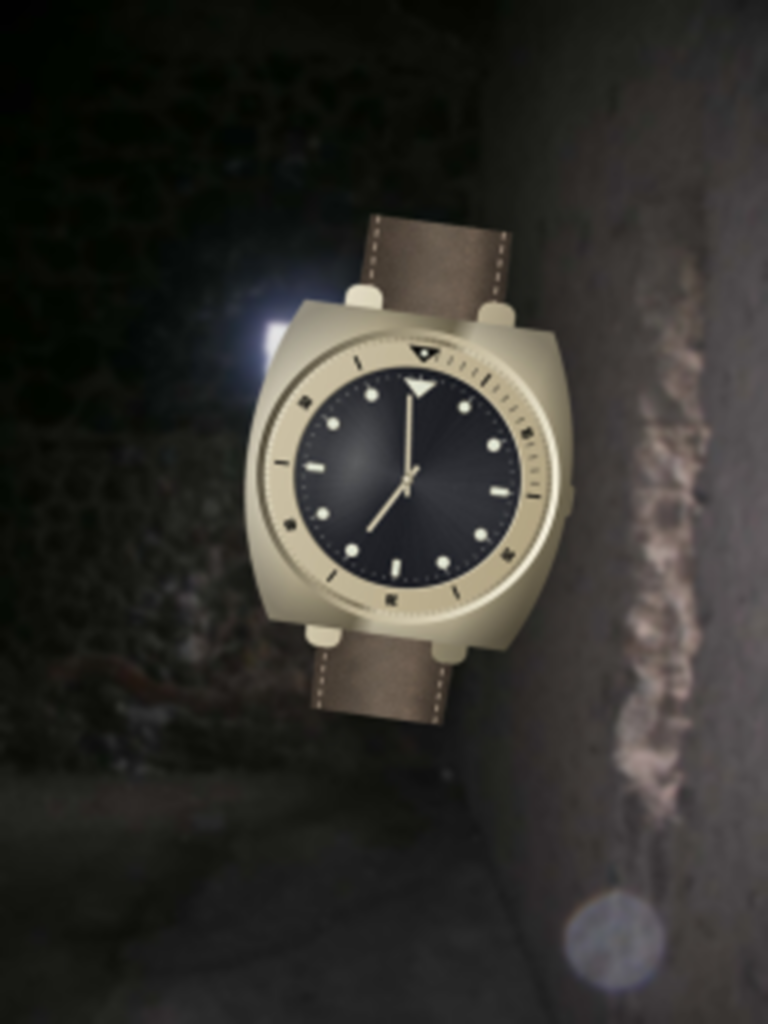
6:59
